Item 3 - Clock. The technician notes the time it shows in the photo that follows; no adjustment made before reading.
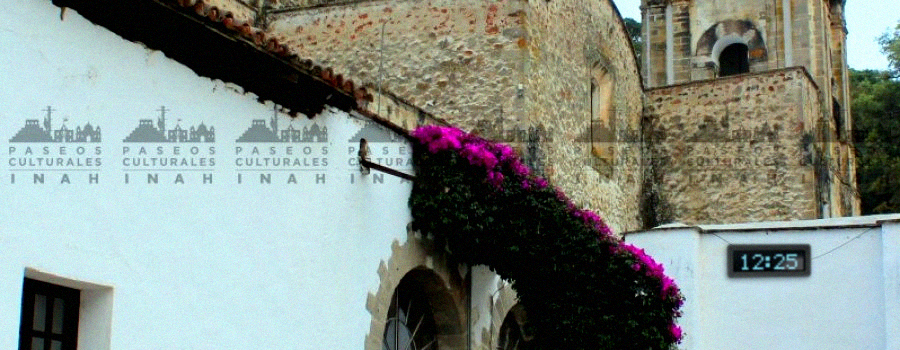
12:25
